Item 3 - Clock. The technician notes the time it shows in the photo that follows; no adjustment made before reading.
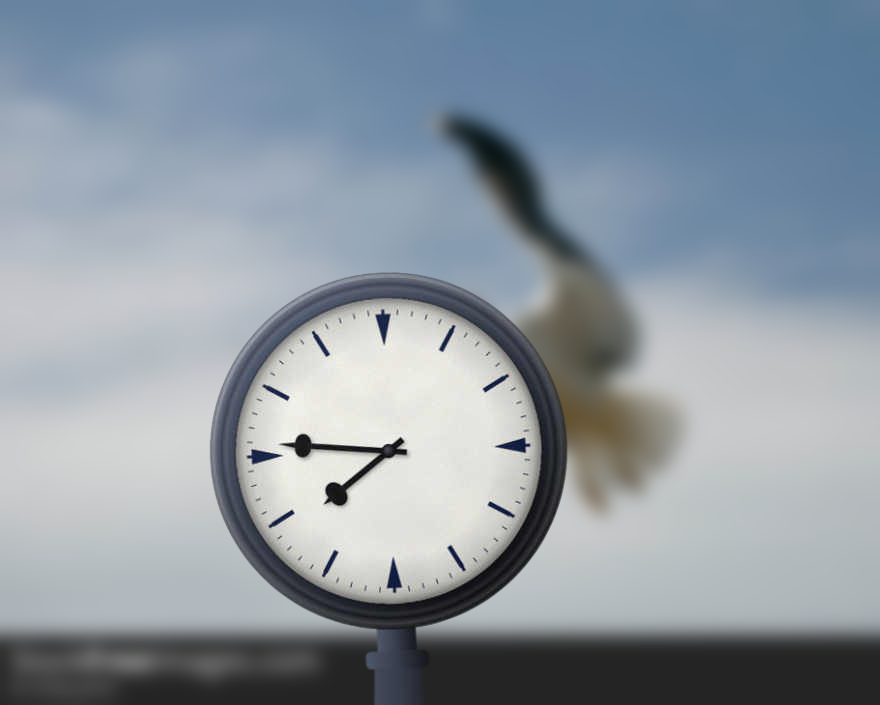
7:46
